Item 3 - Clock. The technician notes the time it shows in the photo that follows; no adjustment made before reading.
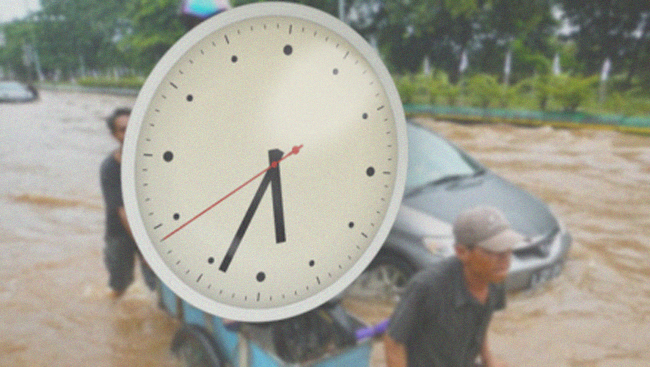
5:33:39
